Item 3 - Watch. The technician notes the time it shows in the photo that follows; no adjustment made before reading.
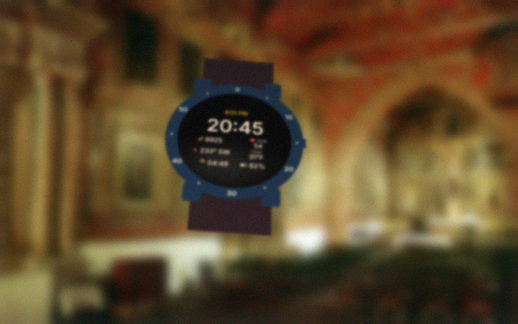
20:45
